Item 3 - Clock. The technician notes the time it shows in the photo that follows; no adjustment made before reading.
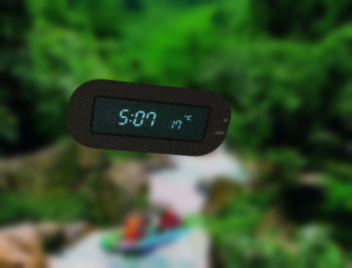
5:07
